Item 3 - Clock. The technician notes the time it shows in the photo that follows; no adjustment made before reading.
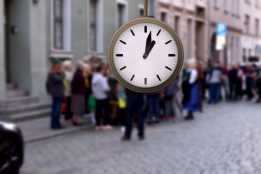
1:02
